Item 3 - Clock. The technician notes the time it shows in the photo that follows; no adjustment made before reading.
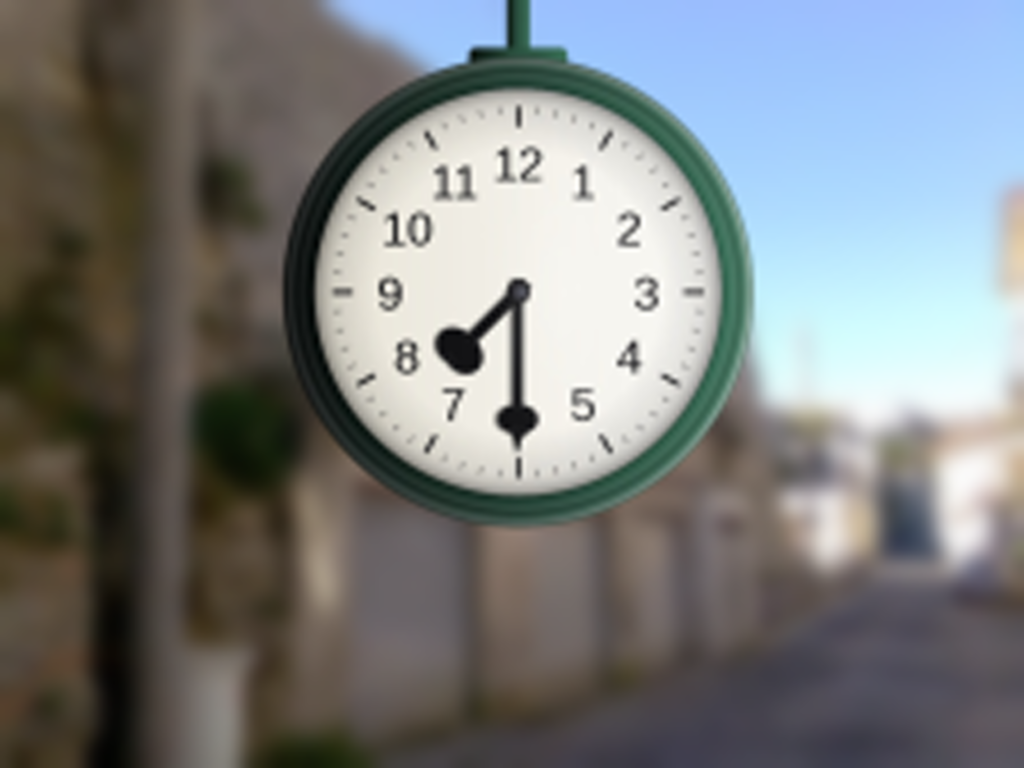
7:30
